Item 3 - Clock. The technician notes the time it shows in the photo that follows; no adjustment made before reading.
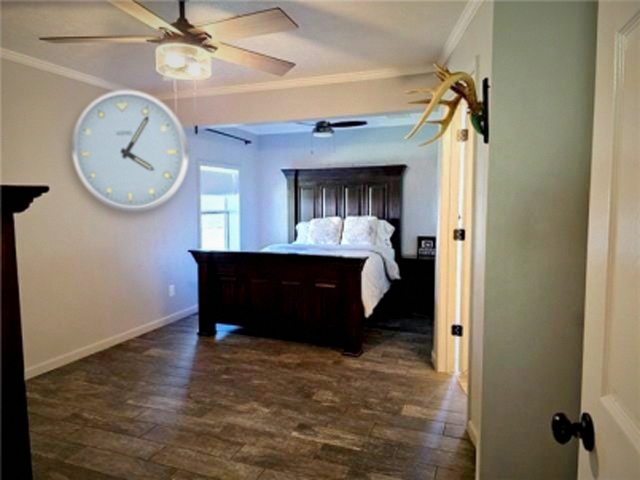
4:06
